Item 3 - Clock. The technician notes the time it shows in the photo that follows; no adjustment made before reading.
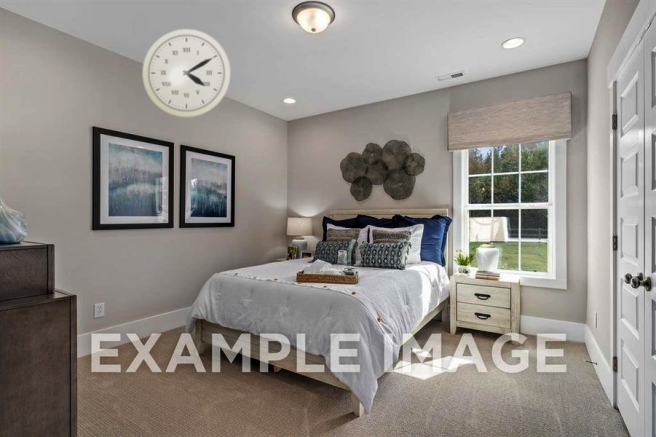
4:10
